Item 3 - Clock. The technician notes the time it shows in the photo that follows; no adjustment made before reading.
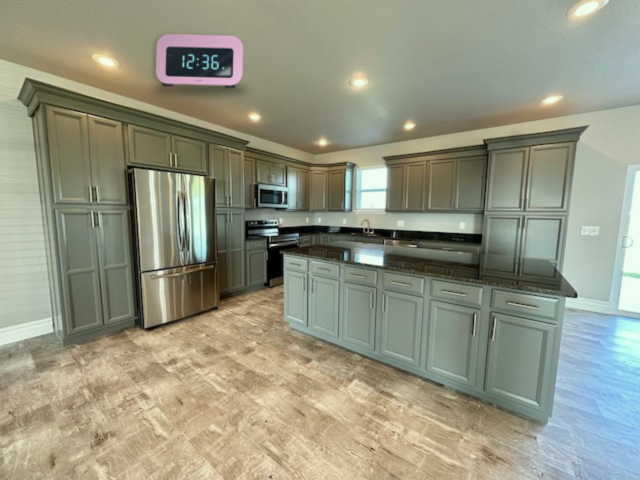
12:36
